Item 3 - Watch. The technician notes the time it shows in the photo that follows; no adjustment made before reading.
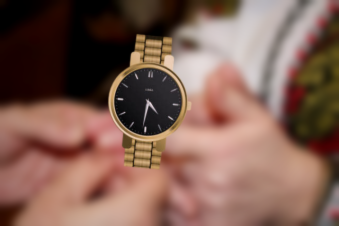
4:31
